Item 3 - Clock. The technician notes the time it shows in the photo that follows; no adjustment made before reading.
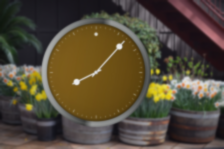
8:07
